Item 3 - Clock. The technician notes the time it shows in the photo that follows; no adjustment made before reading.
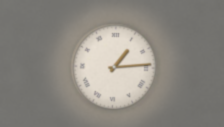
1:14
